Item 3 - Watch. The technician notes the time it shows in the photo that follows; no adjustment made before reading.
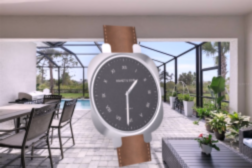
1:31
